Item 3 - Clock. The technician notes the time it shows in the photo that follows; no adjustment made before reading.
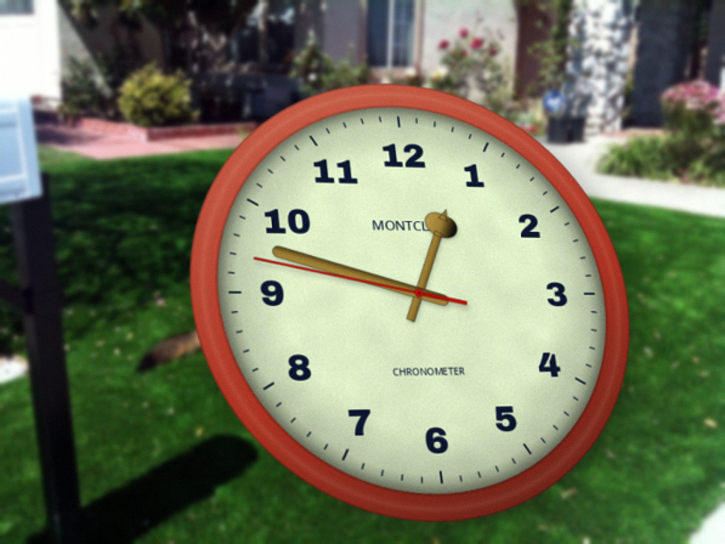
12:47:47
